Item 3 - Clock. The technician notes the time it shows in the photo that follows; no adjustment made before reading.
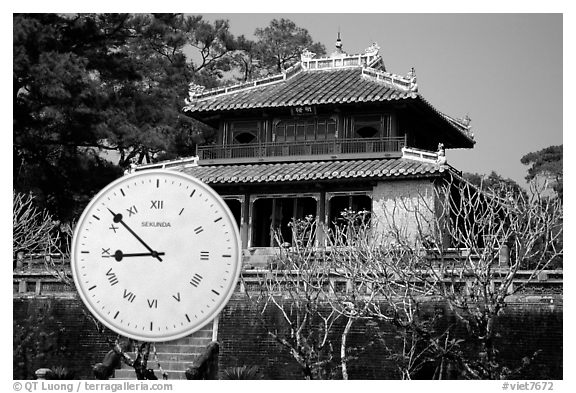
8:52
